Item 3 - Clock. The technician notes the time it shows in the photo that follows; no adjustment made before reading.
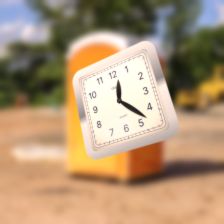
12:23
